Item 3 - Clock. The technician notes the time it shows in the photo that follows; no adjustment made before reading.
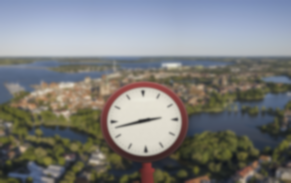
2:43
